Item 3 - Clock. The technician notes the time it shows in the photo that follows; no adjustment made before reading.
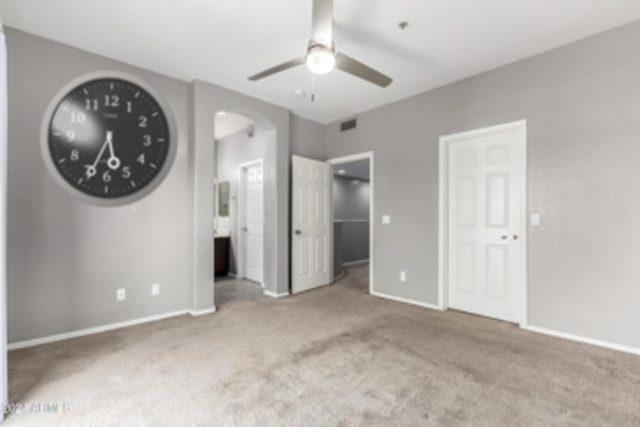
5:34
